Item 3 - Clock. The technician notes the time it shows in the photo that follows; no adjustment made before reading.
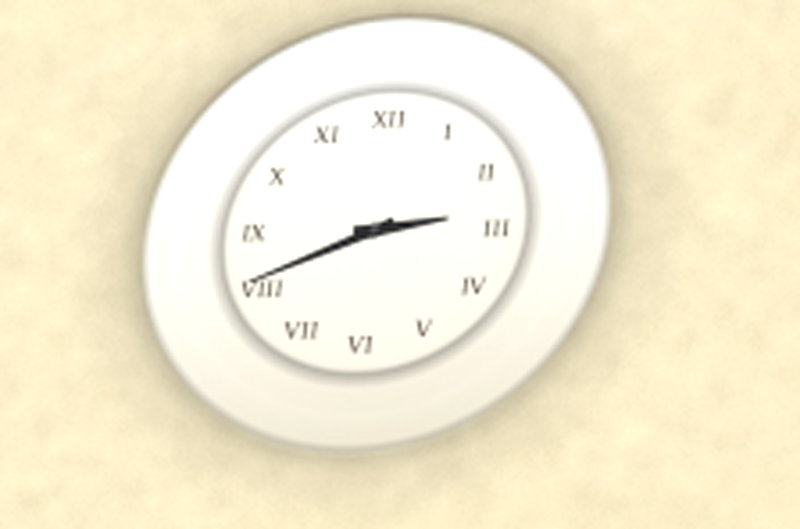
2:41
